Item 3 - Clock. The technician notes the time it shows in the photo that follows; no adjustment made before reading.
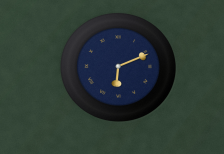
6:11
